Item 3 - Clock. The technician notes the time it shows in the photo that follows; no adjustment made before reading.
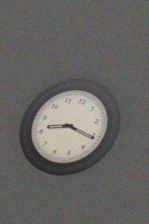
8:16
